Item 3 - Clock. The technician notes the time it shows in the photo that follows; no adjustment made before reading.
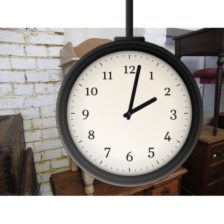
2:02
